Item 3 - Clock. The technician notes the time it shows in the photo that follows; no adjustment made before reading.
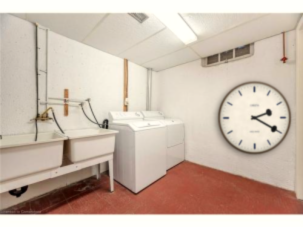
2:20
